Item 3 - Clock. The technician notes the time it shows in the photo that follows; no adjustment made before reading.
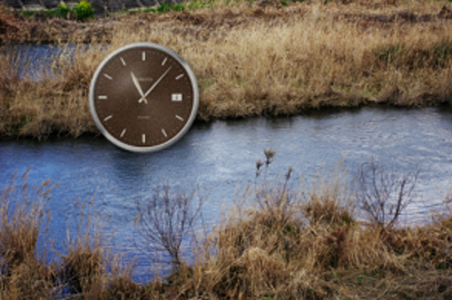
11:07
